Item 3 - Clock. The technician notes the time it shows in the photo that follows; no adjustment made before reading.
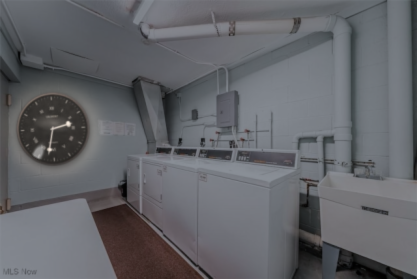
2:32
